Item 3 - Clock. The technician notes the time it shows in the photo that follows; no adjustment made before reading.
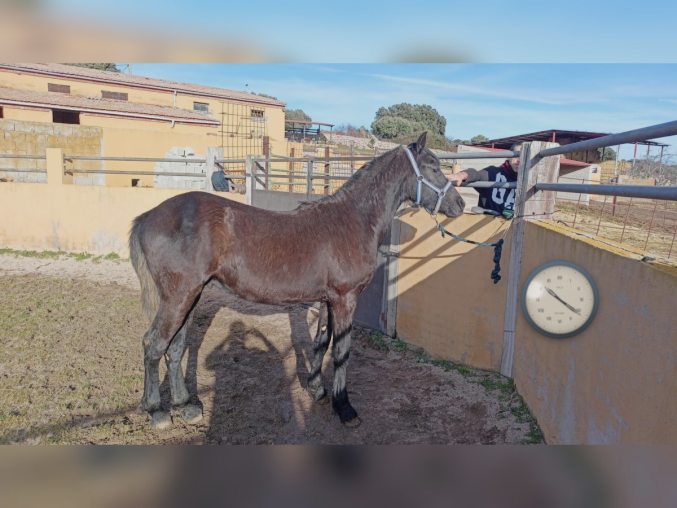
10:21
